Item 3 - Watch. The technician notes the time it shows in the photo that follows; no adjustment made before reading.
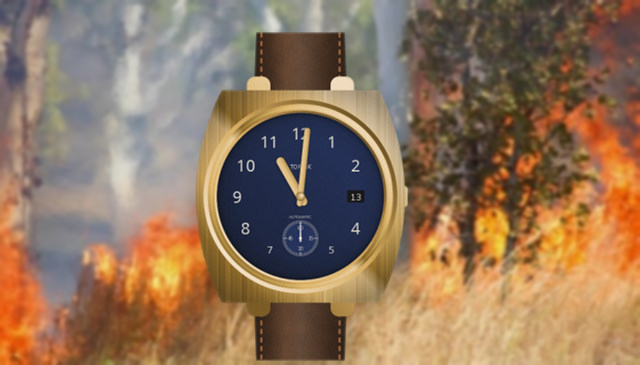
11:01
